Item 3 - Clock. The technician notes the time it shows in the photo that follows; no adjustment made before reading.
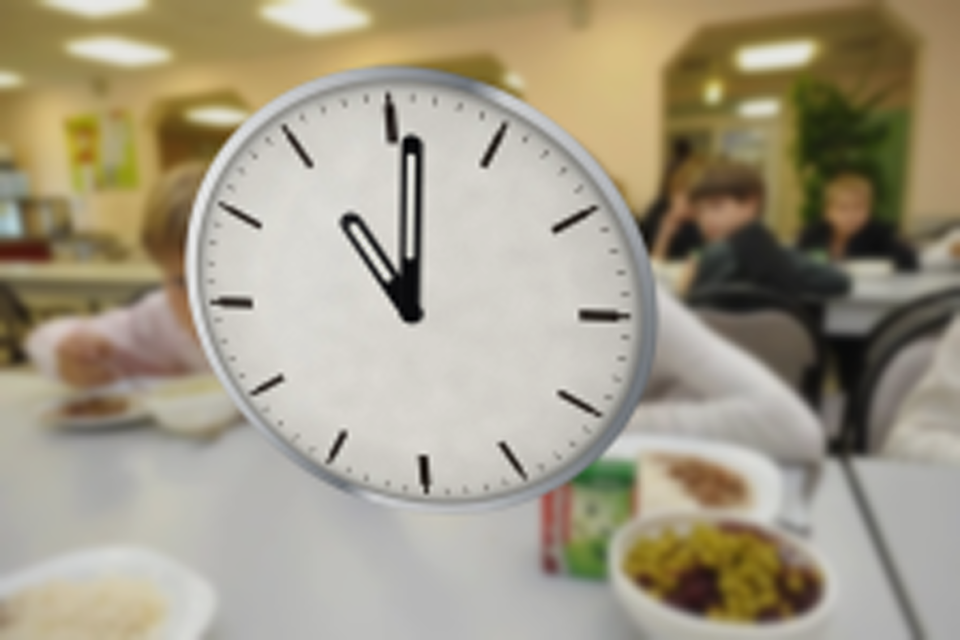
11:01
